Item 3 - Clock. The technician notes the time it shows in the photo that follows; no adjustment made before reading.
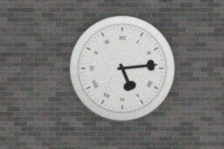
5:14
